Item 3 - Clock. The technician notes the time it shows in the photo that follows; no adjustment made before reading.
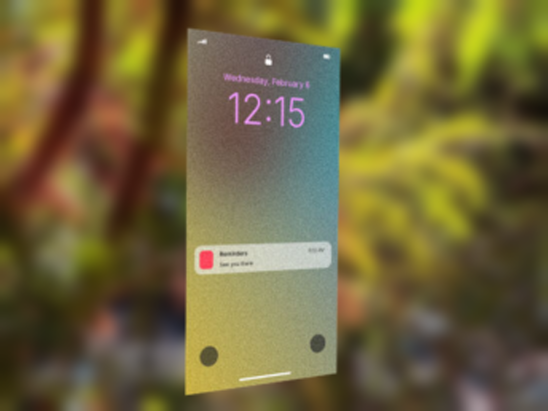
12:15
